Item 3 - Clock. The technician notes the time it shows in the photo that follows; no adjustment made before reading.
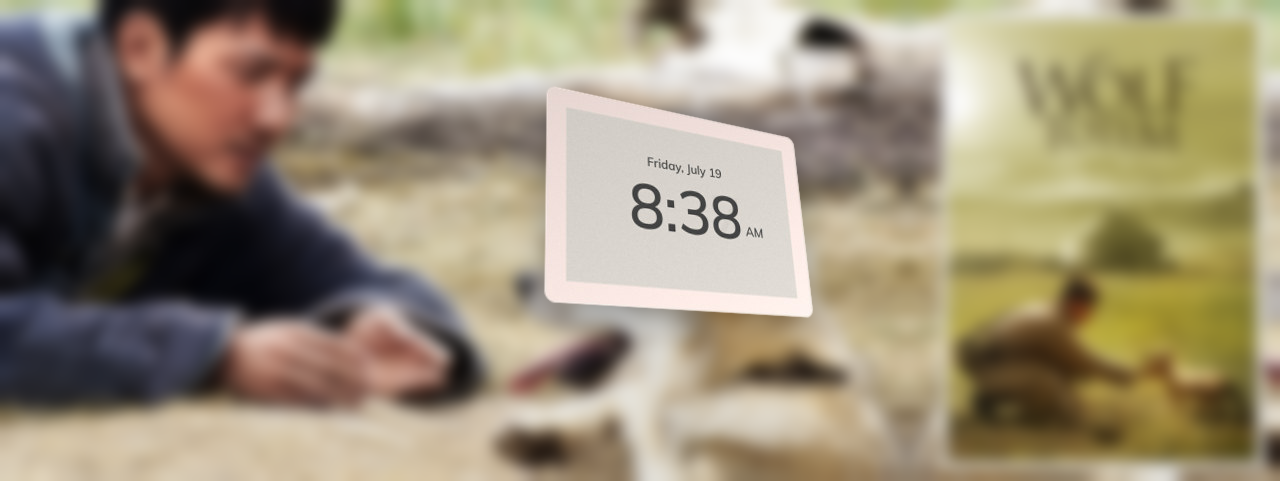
8:38
